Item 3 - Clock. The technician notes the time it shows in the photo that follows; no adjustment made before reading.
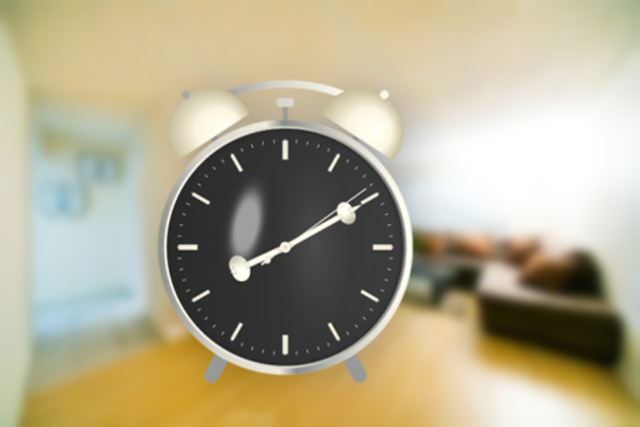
8:10:09
